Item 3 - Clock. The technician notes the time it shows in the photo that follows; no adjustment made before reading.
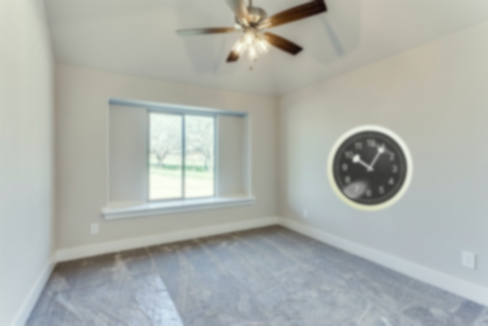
10:05
